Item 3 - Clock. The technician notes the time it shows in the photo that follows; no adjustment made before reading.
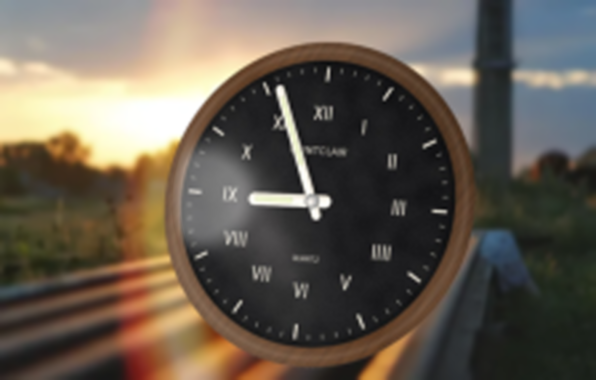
8:56
